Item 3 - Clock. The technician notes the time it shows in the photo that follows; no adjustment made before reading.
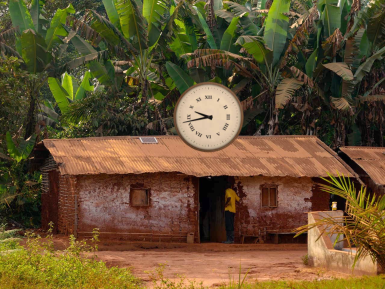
9:43
